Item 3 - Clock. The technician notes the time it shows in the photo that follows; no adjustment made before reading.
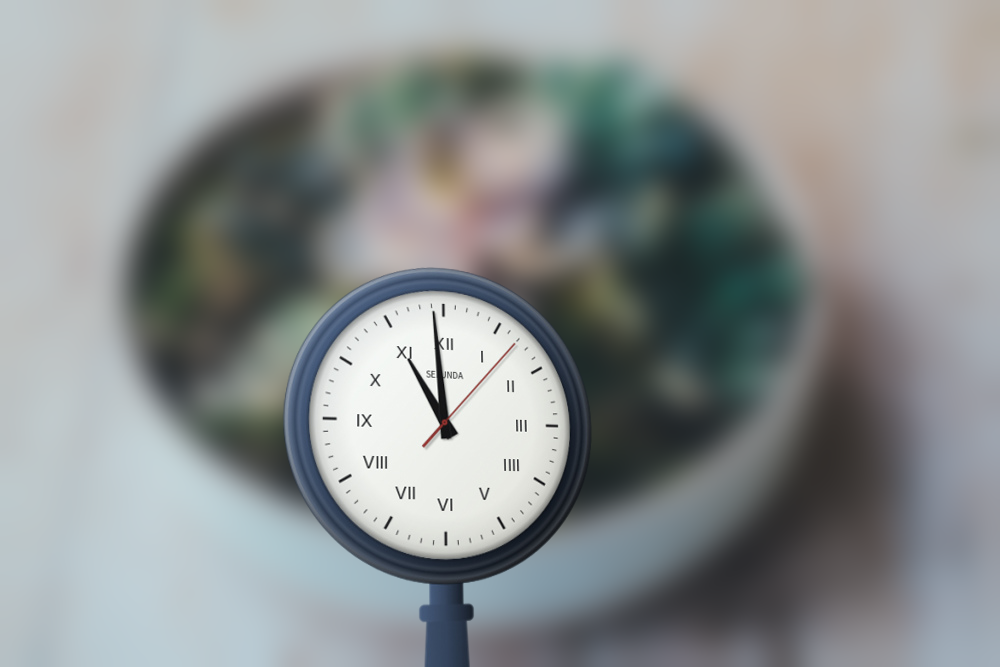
10:59:07
